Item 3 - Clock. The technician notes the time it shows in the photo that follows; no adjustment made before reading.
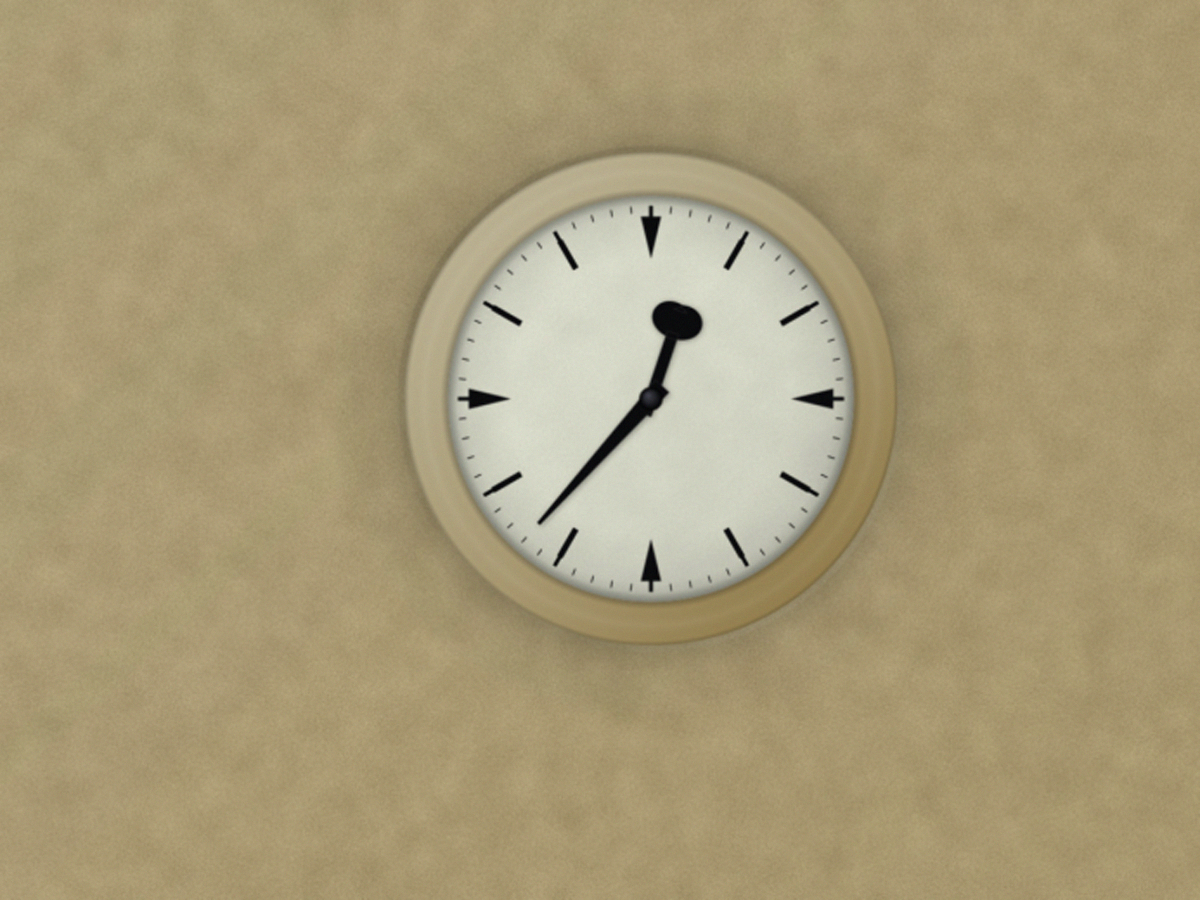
12:37
